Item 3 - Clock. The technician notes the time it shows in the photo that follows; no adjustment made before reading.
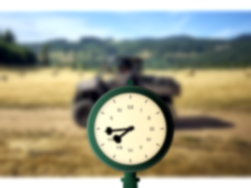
7:44
